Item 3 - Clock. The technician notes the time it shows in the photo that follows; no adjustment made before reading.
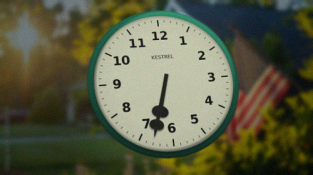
6:33
